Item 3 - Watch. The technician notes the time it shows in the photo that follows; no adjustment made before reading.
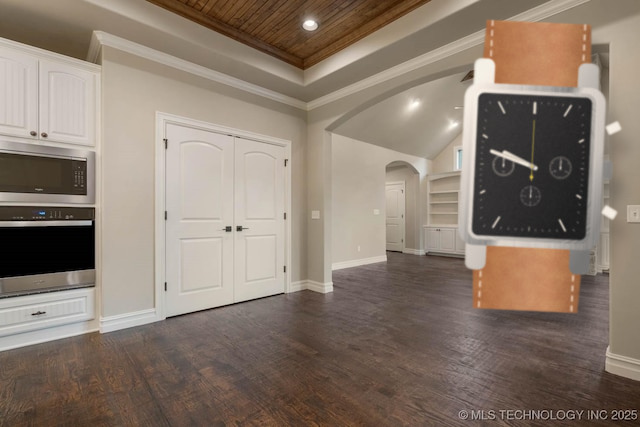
9:48
